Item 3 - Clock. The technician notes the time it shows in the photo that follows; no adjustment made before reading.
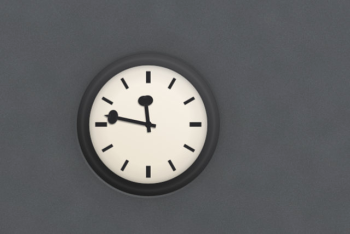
11:47
